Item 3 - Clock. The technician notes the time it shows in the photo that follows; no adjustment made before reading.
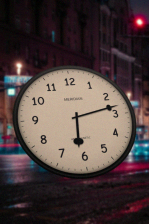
6:13
